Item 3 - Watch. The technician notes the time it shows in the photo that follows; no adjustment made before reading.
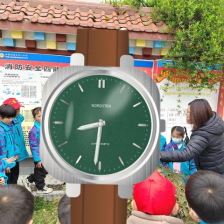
8:31
